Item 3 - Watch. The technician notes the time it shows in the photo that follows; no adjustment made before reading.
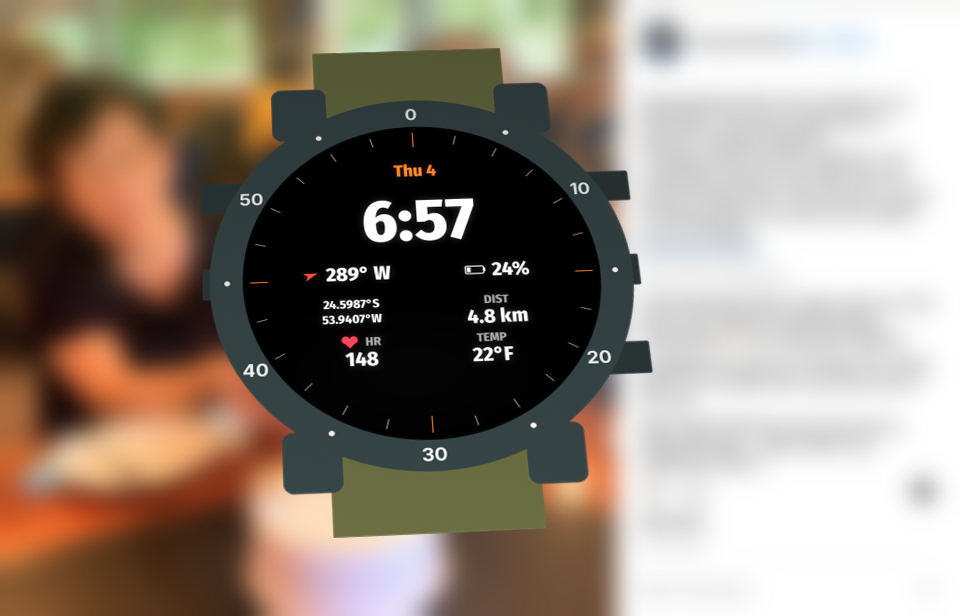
6:57
